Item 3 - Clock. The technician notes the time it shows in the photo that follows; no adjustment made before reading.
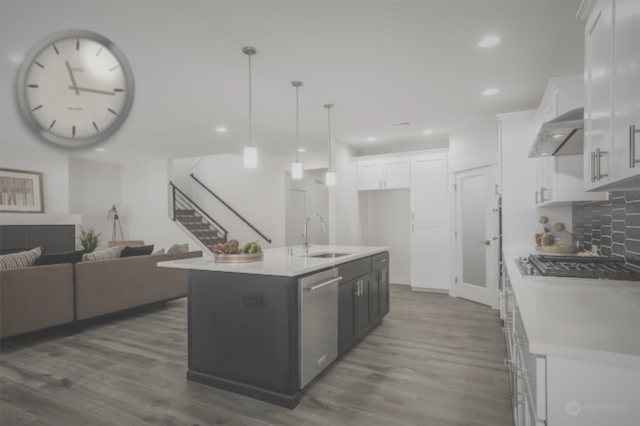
11:16
